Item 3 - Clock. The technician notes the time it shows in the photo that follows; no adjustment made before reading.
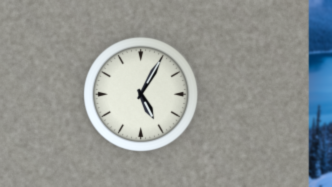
5:05
